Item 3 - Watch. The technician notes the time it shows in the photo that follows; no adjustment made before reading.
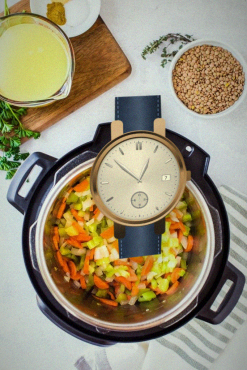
12:52
